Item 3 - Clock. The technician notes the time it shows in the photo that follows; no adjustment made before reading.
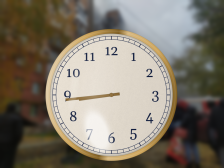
8:44
